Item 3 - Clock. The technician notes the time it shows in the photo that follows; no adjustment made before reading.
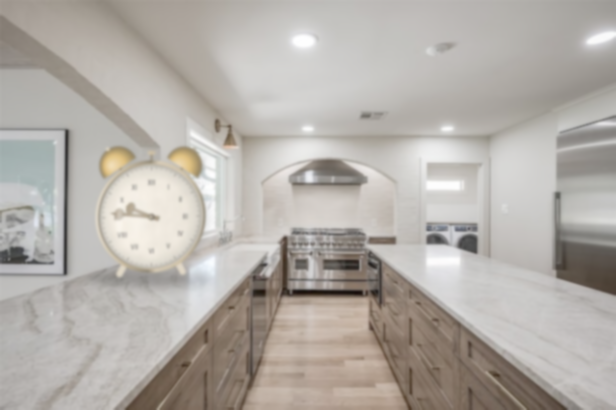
9:46
